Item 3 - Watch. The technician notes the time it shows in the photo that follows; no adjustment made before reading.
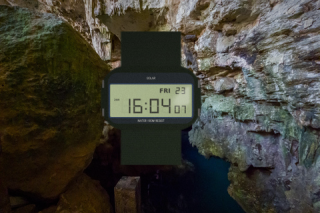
16:04:07
